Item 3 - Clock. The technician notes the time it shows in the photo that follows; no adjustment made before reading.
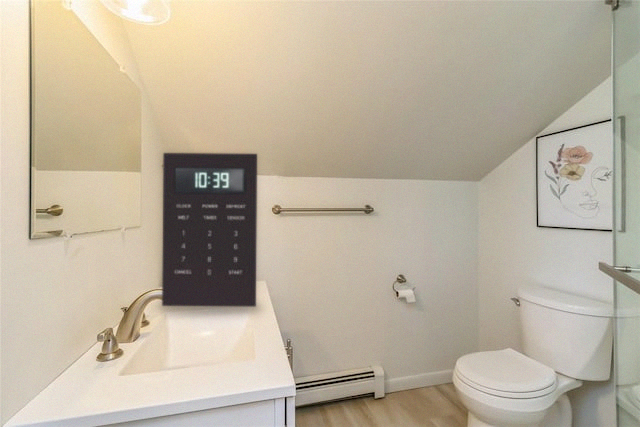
10:39
